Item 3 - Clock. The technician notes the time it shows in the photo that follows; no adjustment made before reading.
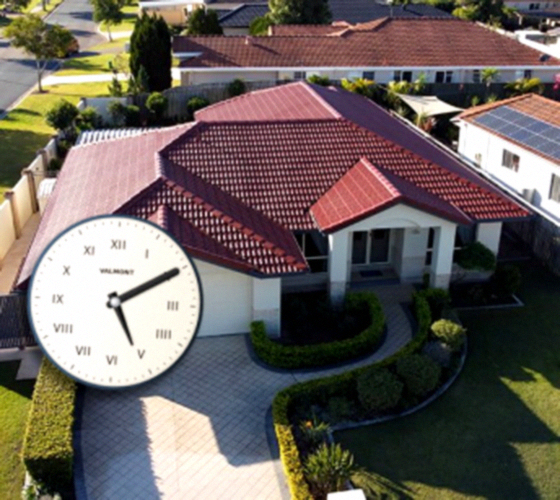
5:10
